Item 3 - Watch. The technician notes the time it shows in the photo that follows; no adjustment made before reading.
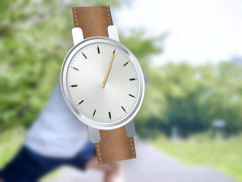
1:05
